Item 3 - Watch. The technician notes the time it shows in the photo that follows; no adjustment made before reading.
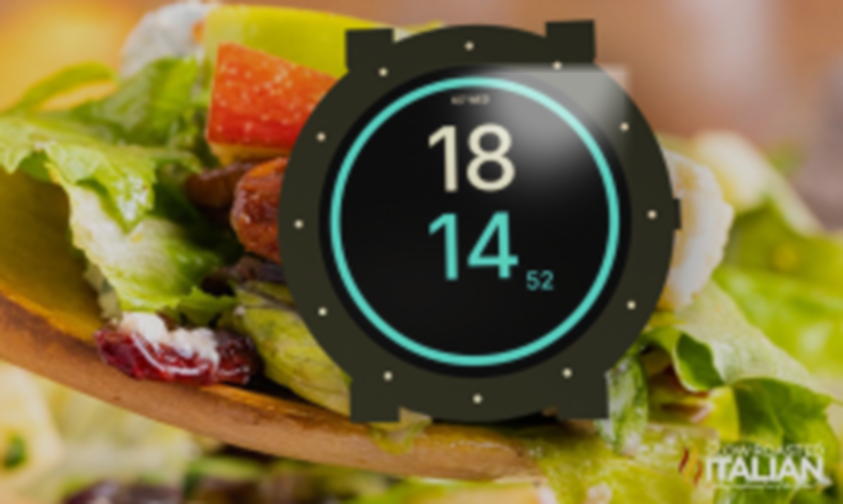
18:14
